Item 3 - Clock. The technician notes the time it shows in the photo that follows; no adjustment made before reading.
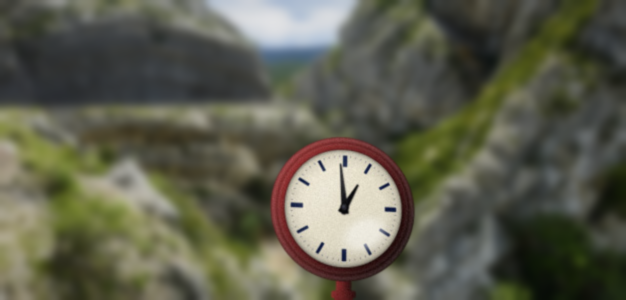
12:59
